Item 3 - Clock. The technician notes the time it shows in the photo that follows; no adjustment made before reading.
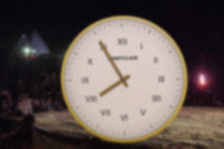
7:55
